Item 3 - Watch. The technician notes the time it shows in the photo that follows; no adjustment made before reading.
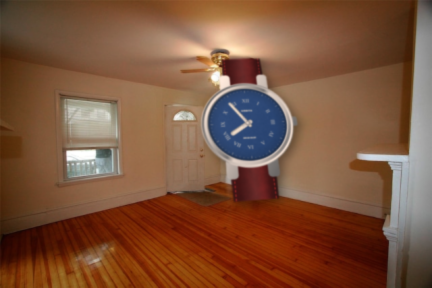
7:54
